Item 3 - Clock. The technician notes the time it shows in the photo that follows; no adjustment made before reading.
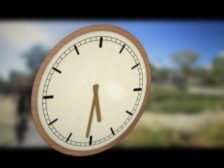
5:31
